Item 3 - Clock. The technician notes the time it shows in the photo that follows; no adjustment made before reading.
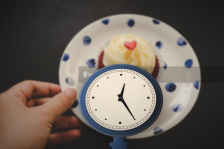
12:25
